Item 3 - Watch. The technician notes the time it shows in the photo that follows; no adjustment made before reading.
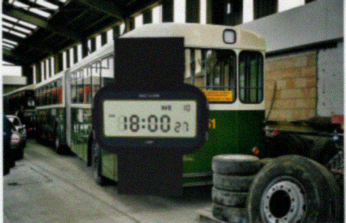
18:00:27
